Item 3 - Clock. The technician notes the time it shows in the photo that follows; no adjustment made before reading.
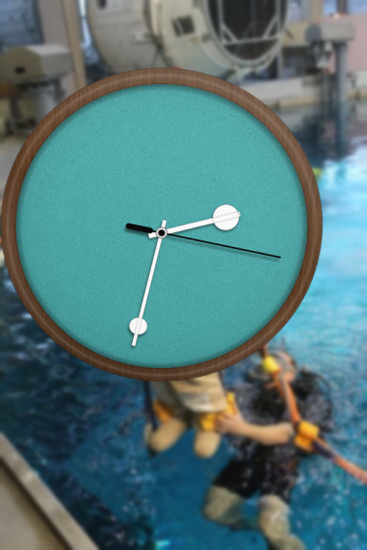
2:32:17
